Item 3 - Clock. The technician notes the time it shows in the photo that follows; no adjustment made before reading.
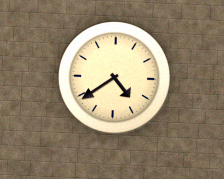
4:39
